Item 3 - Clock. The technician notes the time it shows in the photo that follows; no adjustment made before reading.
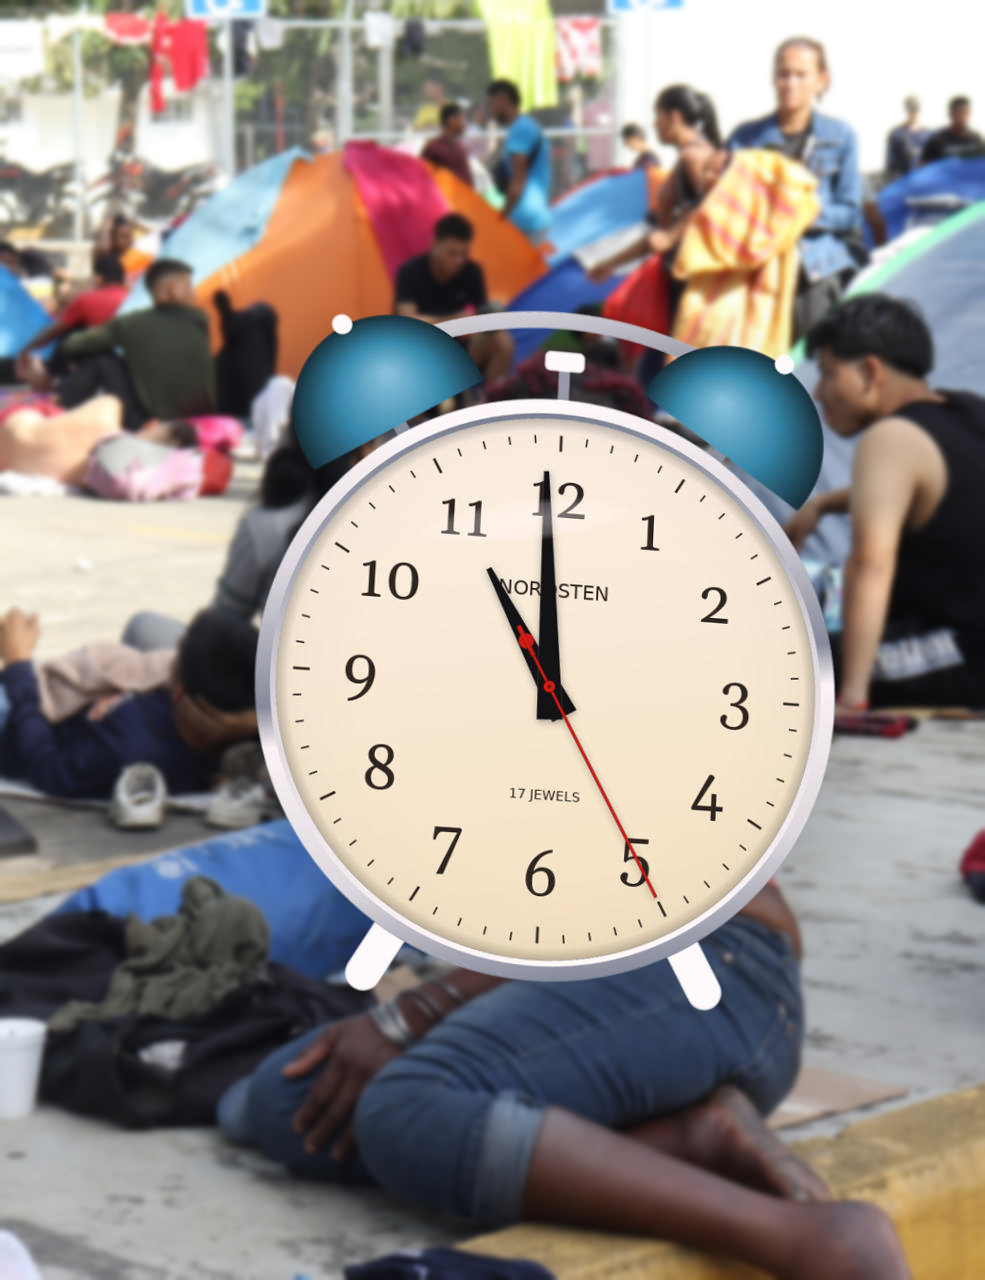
10:59:25
